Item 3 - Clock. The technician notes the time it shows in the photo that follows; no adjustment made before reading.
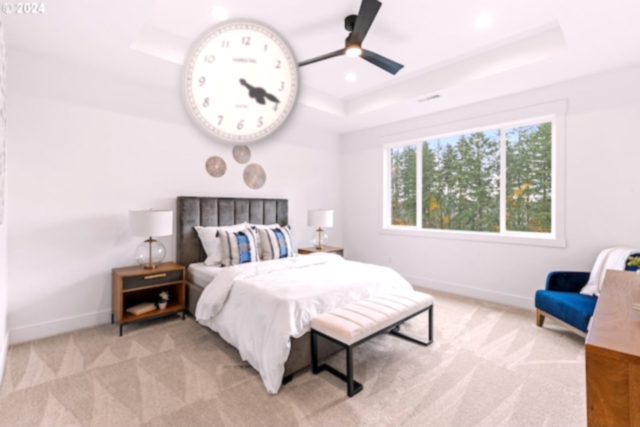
4:19
